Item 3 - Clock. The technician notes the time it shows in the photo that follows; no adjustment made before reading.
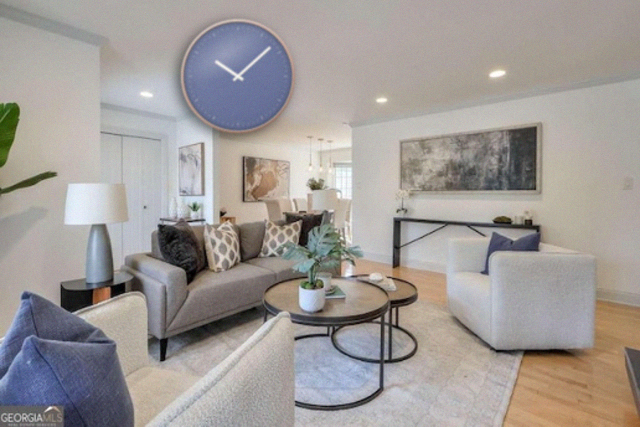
10:08
